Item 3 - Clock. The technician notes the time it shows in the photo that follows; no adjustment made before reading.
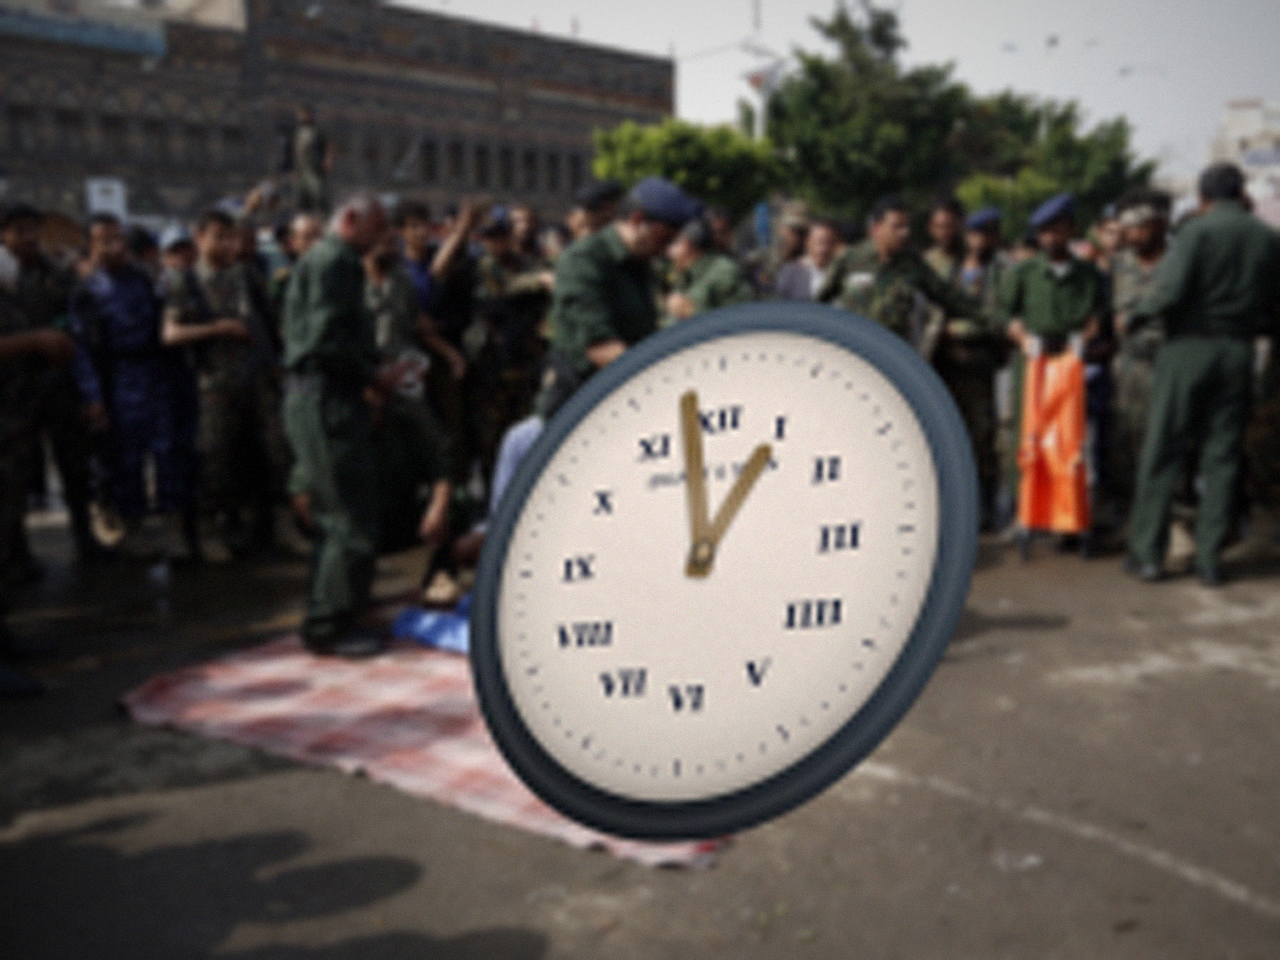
12:58
